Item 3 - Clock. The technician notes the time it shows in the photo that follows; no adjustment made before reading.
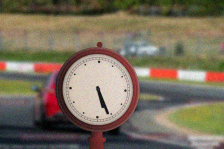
5:26
